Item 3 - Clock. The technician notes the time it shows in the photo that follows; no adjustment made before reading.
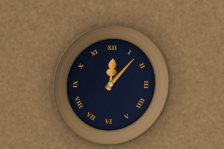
12:07
